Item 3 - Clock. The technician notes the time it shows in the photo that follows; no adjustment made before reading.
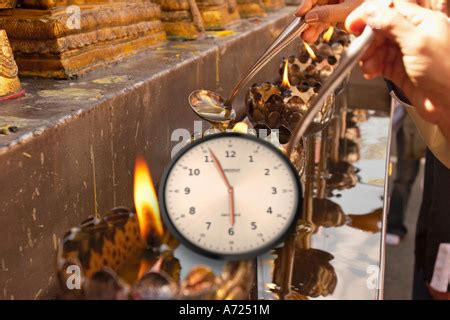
5:56
